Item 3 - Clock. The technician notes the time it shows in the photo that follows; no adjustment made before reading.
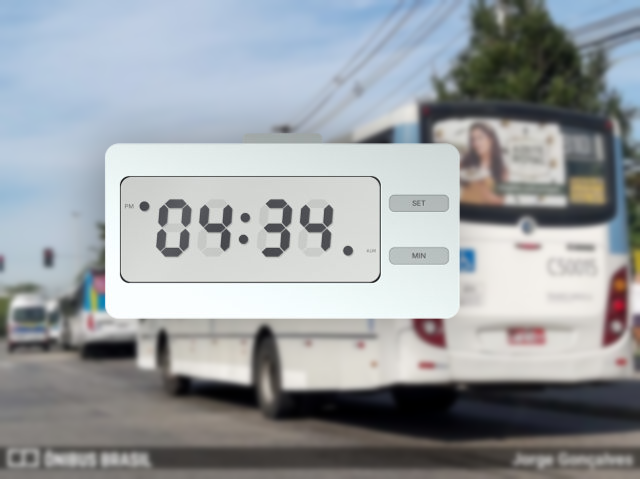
4:34
